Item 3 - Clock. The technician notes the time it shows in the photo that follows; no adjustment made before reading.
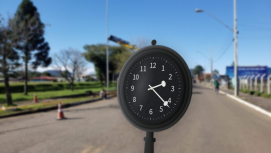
2:22
